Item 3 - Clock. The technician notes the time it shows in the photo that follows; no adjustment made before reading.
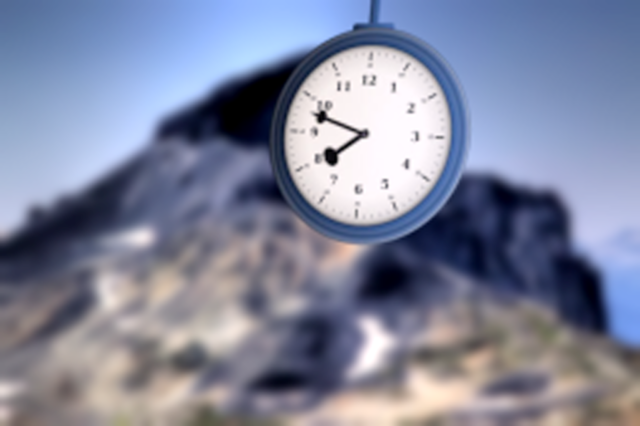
7:48
